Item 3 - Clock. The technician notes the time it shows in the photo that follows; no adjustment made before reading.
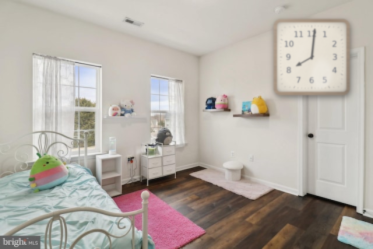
8:01
